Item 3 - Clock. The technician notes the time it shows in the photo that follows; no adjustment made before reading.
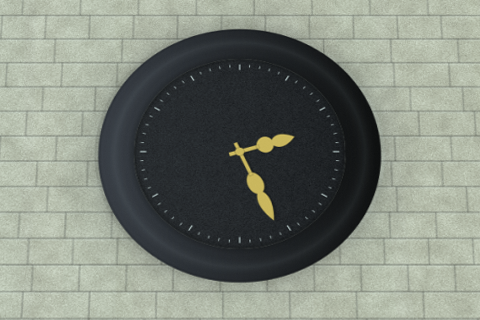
2:26
